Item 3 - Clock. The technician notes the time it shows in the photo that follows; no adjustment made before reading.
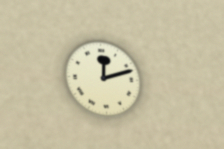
12:12
